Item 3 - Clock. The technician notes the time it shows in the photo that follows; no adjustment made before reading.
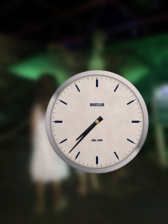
7:37
